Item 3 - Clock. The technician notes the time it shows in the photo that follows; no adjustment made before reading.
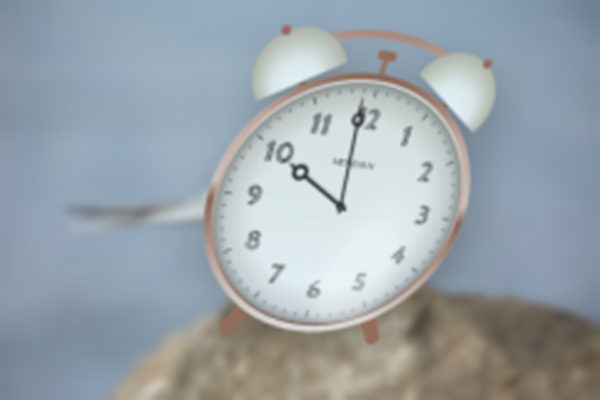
9:59
